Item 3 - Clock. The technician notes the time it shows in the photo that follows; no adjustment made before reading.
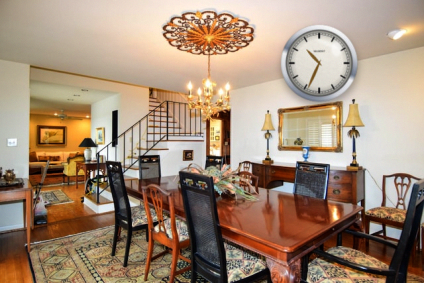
10:34
